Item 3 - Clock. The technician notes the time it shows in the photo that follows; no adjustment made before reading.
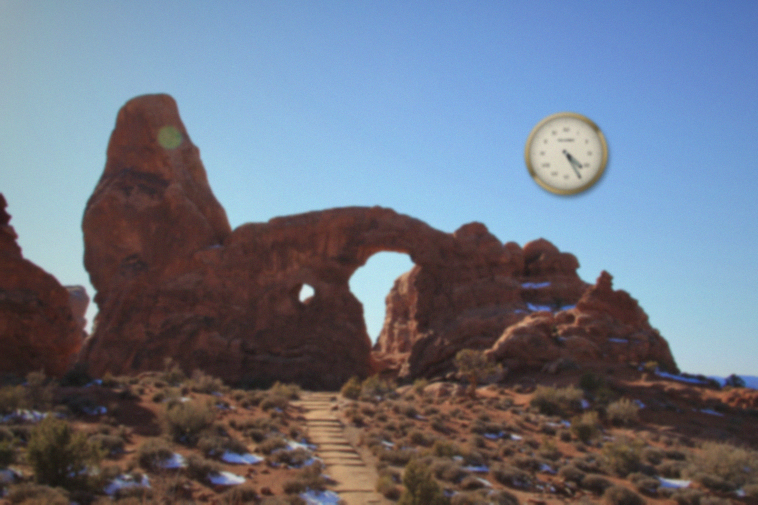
4:25
